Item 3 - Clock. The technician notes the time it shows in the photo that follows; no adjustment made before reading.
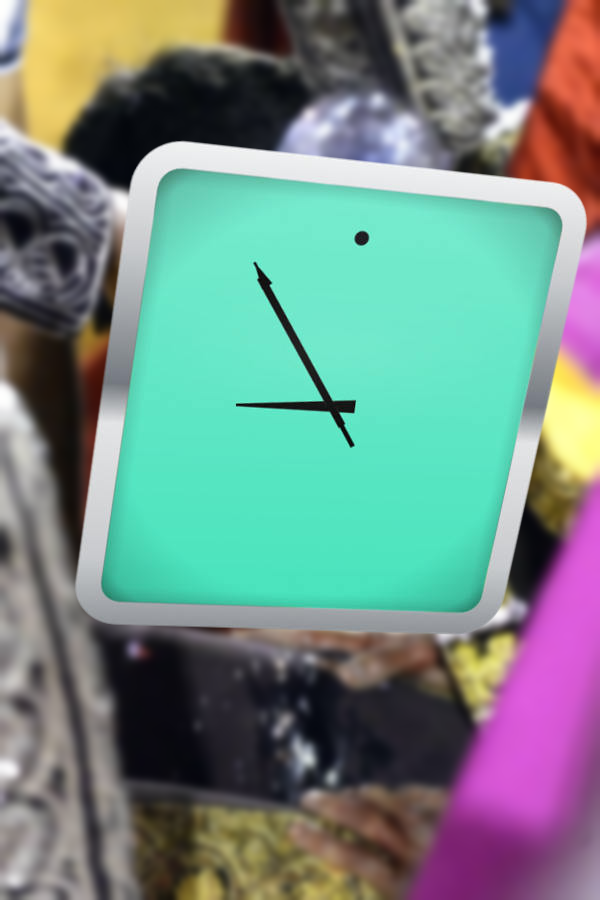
8:53:54
